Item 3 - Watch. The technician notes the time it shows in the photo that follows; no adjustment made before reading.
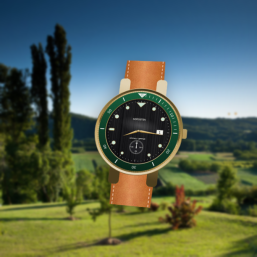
8:16
